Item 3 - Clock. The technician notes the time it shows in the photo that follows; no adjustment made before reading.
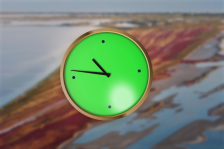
10:47
